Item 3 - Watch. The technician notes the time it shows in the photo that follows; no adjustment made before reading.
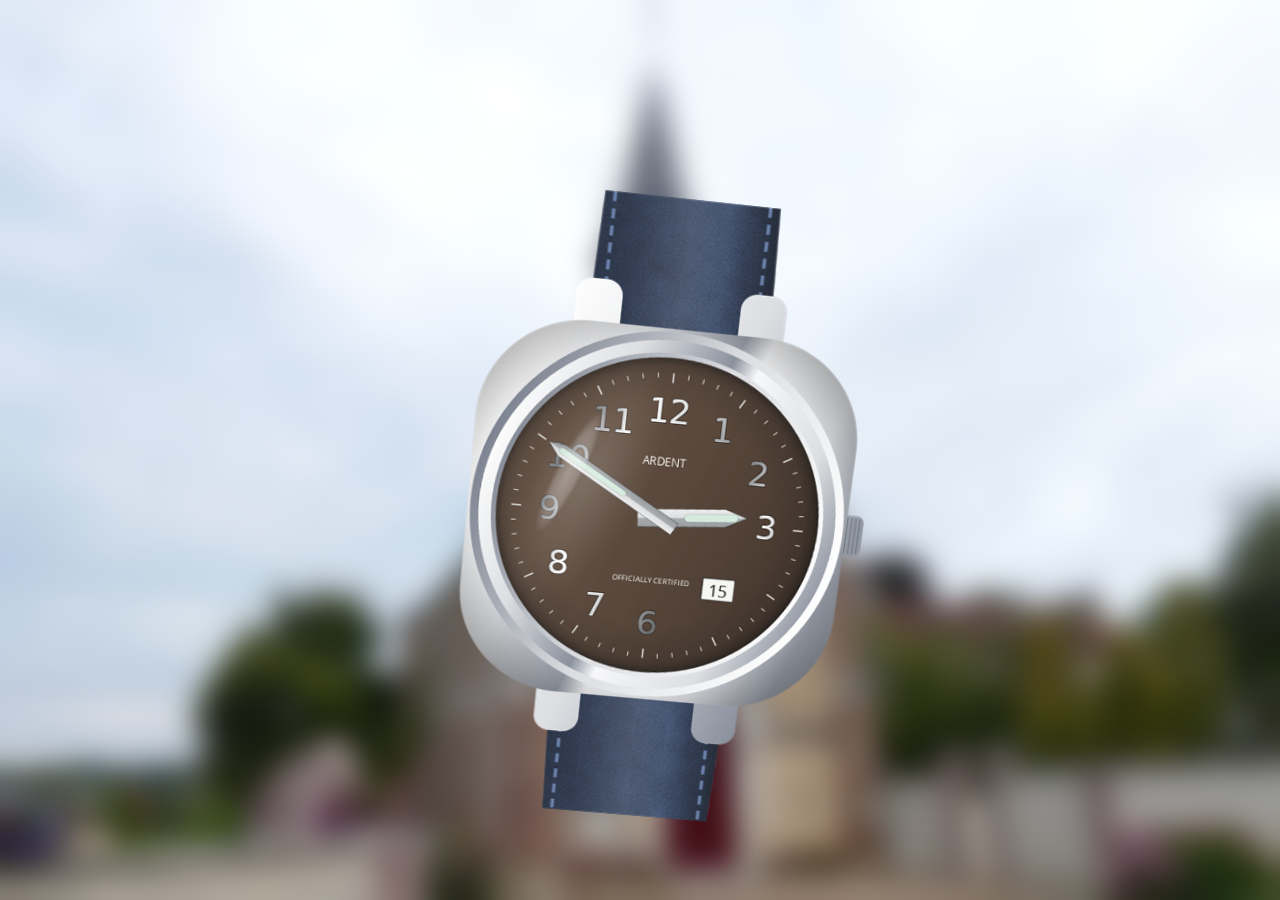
2:50
